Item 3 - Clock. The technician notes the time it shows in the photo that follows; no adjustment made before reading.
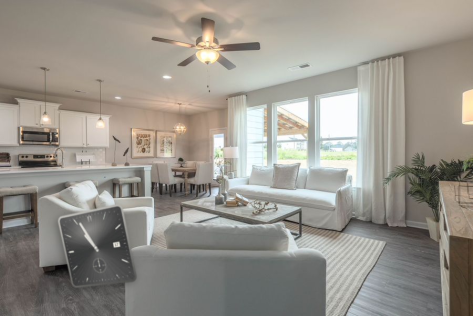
10:56
